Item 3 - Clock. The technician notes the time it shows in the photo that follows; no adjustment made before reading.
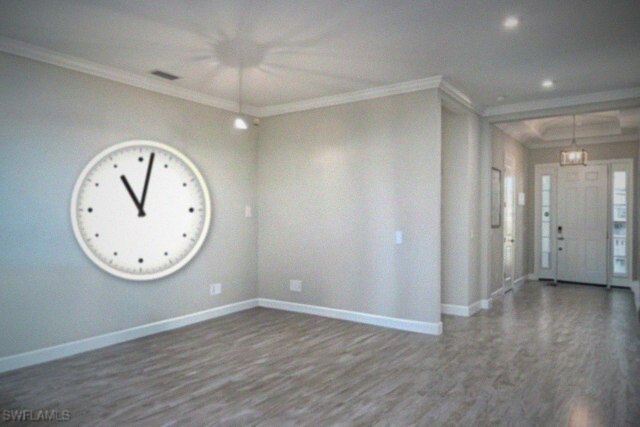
11:02
